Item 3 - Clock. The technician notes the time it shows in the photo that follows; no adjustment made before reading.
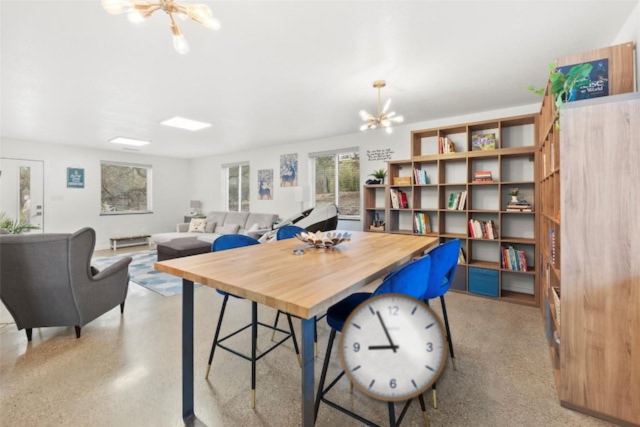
8:56
